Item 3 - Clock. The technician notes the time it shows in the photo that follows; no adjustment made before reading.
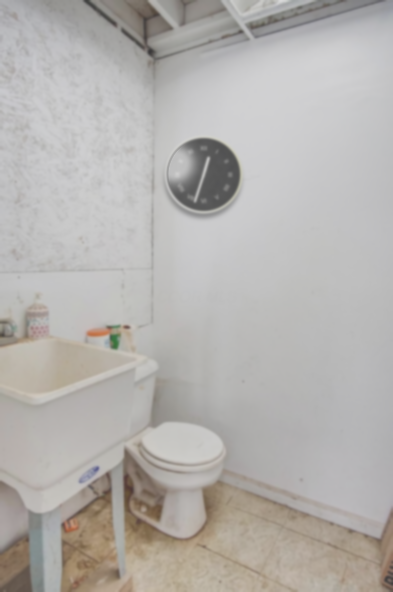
12:33
